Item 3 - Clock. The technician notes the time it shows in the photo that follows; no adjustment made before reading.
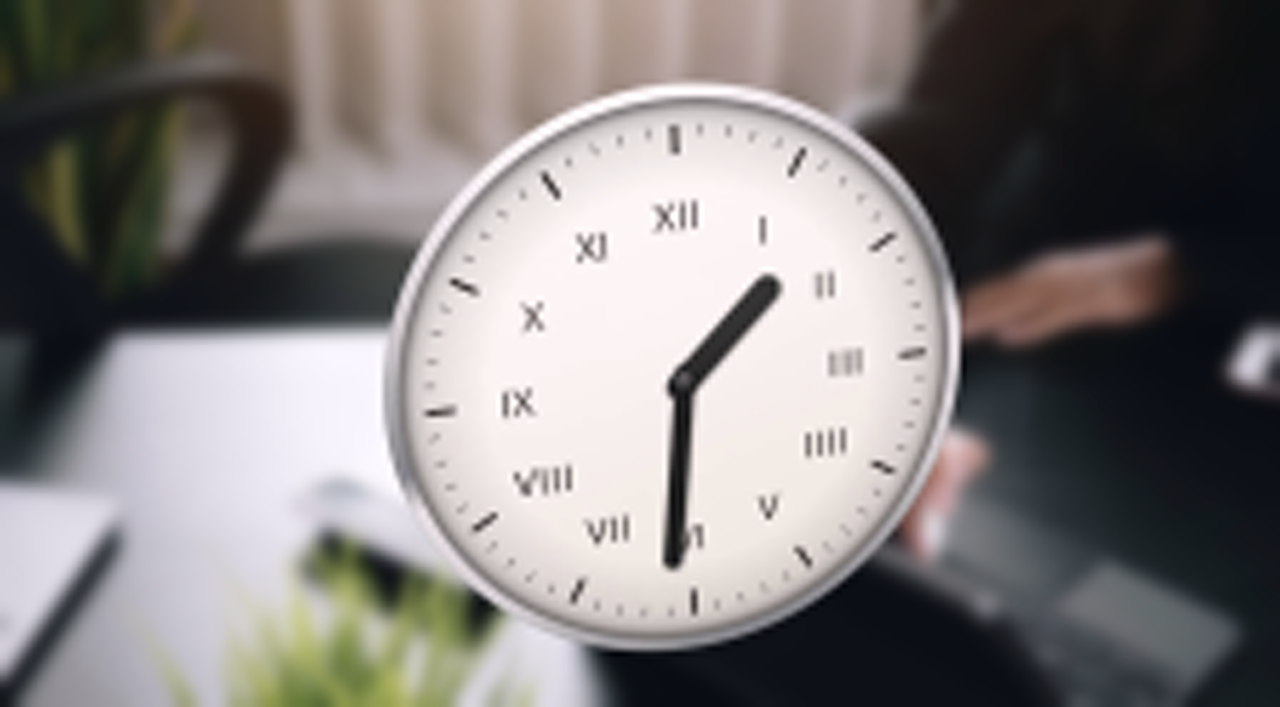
1:31
